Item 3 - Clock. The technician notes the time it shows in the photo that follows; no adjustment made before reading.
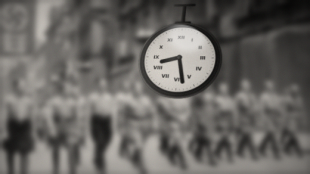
8:28
